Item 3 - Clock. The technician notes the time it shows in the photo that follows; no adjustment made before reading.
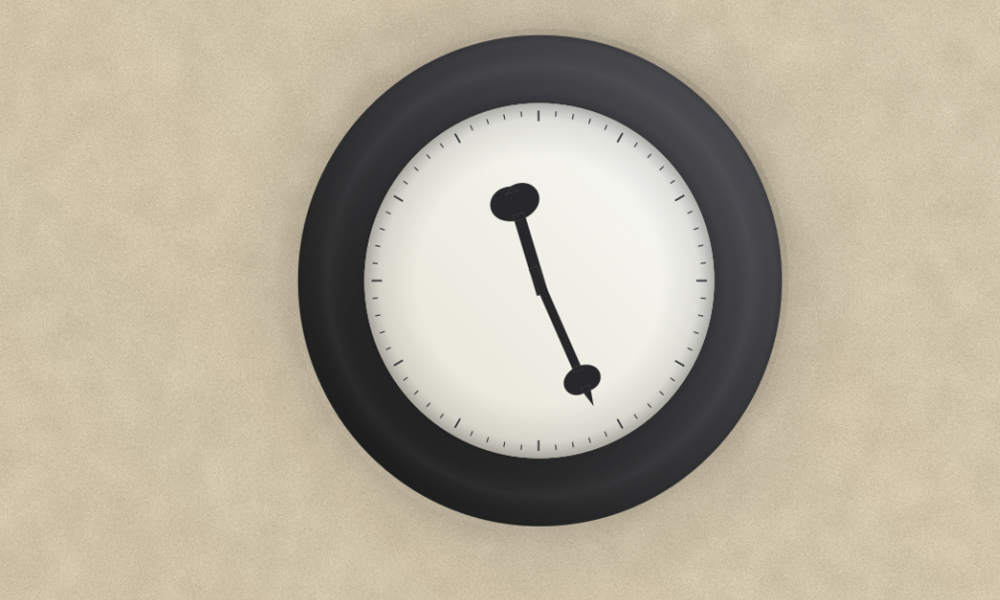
11:26
